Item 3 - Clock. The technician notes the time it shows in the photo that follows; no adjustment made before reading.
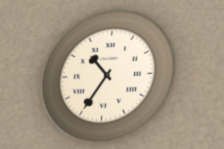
10:35
